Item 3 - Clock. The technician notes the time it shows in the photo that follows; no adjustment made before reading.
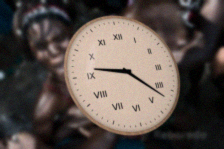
9:22
